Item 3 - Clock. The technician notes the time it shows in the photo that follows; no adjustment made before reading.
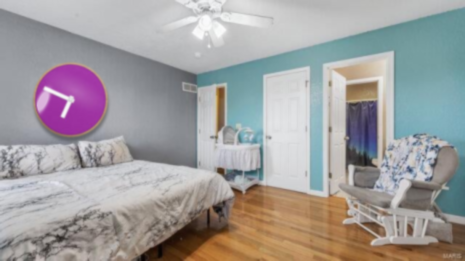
6:49
